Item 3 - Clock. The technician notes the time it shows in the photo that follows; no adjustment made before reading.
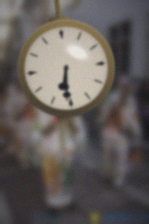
6:31
